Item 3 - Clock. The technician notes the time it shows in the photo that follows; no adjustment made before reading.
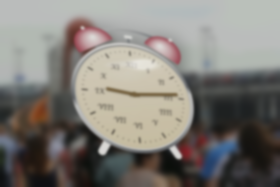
9:14
